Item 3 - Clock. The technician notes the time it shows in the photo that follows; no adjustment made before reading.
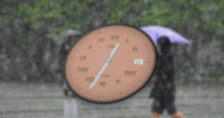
12:33
